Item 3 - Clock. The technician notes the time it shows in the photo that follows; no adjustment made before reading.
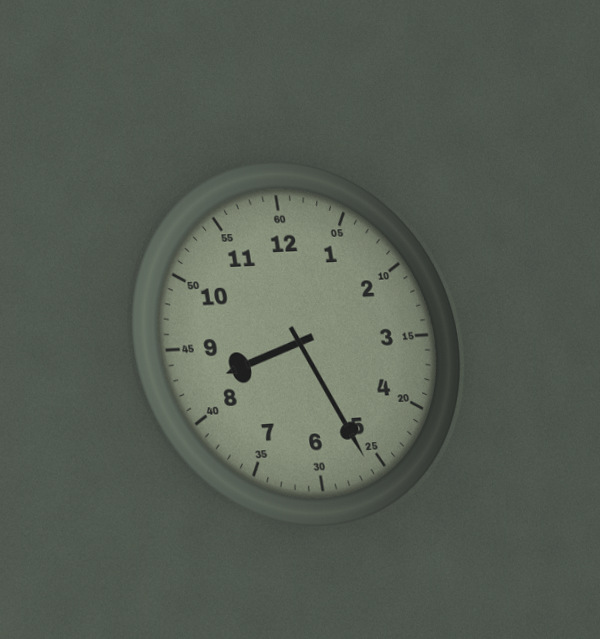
8:26
